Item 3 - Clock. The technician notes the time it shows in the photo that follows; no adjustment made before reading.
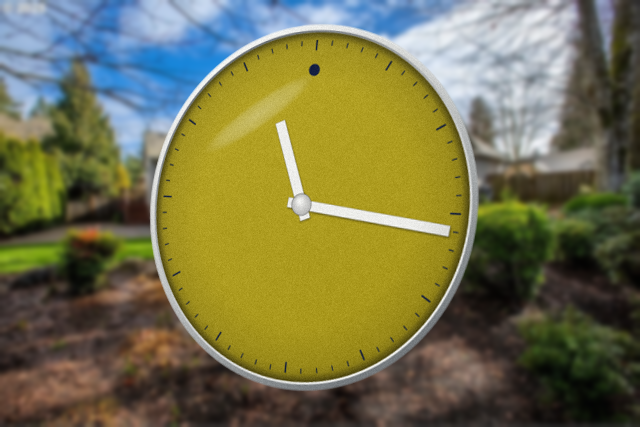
11:16
